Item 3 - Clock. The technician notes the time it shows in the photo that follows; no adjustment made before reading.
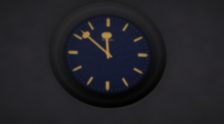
11:52
